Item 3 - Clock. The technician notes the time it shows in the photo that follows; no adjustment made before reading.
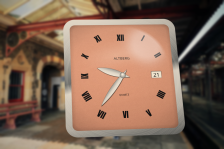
9:36
